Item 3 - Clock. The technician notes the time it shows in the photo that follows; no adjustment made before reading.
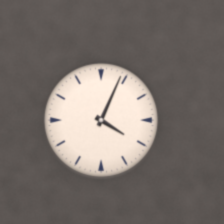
4:04
